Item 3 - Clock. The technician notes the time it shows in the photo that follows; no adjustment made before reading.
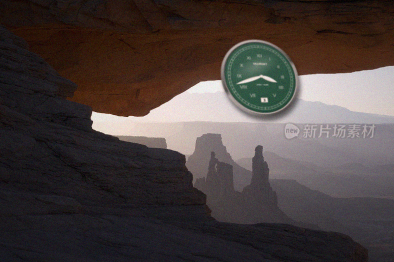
3:42
